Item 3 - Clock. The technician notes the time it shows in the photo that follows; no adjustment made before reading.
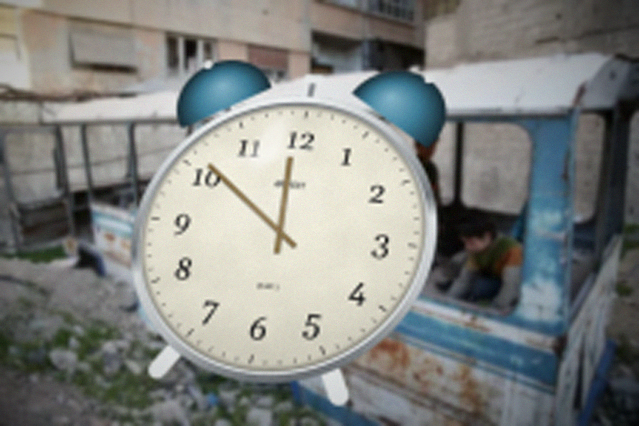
11:51
